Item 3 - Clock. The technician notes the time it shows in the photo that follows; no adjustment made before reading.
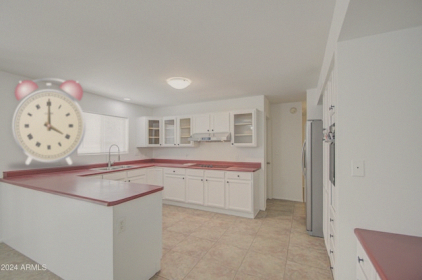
4:00
